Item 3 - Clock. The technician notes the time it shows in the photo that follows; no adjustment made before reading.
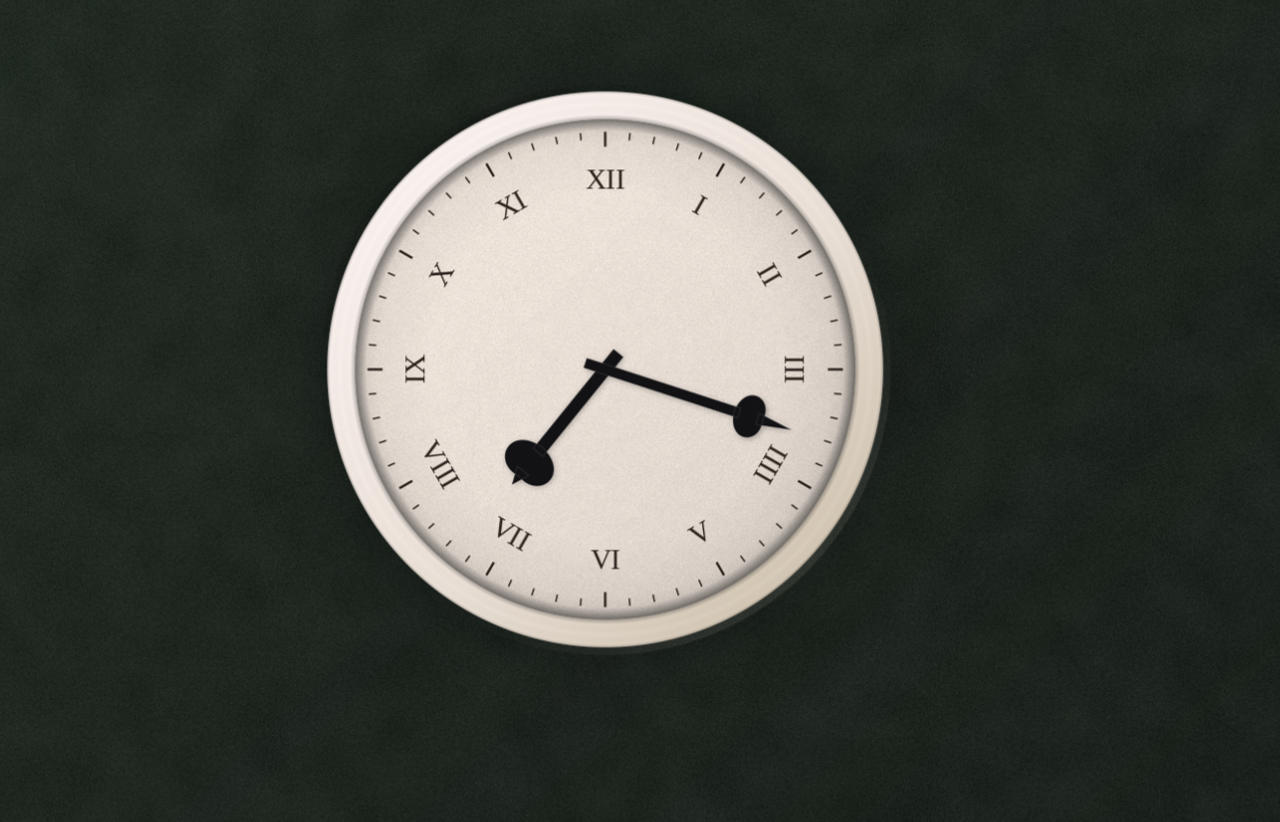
7:18
